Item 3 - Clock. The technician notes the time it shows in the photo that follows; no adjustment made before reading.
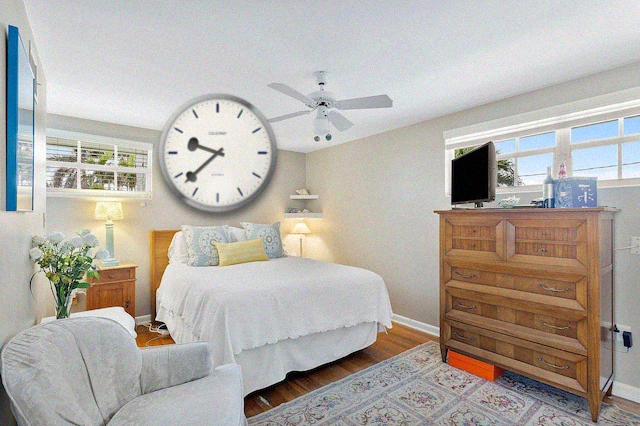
9:38
